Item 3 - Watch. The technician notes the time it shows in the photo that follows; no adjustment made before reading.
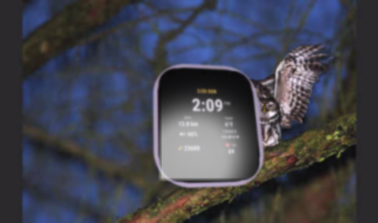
2:09
